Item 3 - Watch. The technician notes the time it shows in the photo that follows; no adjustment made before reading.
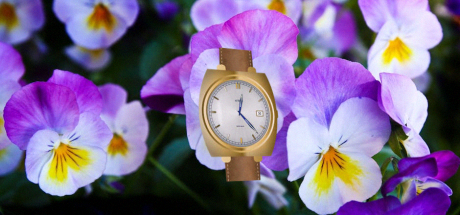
12:23
